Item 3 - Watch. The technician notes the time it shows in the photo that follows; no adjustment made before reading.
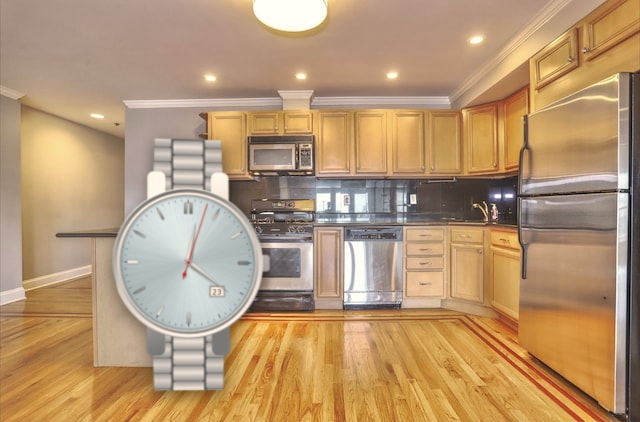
12:21:03
